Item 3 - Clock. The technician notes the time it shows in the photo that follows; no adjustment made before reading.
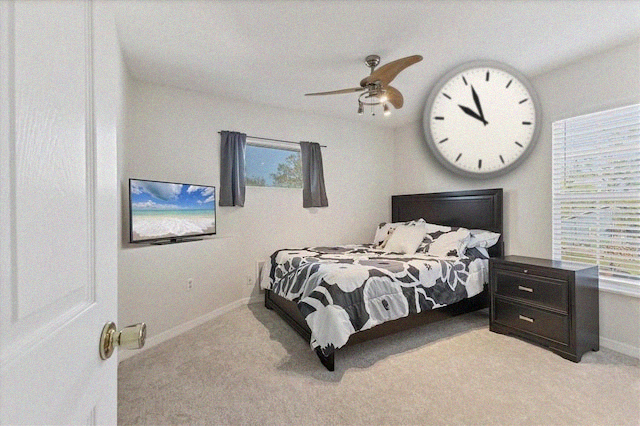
9:56
